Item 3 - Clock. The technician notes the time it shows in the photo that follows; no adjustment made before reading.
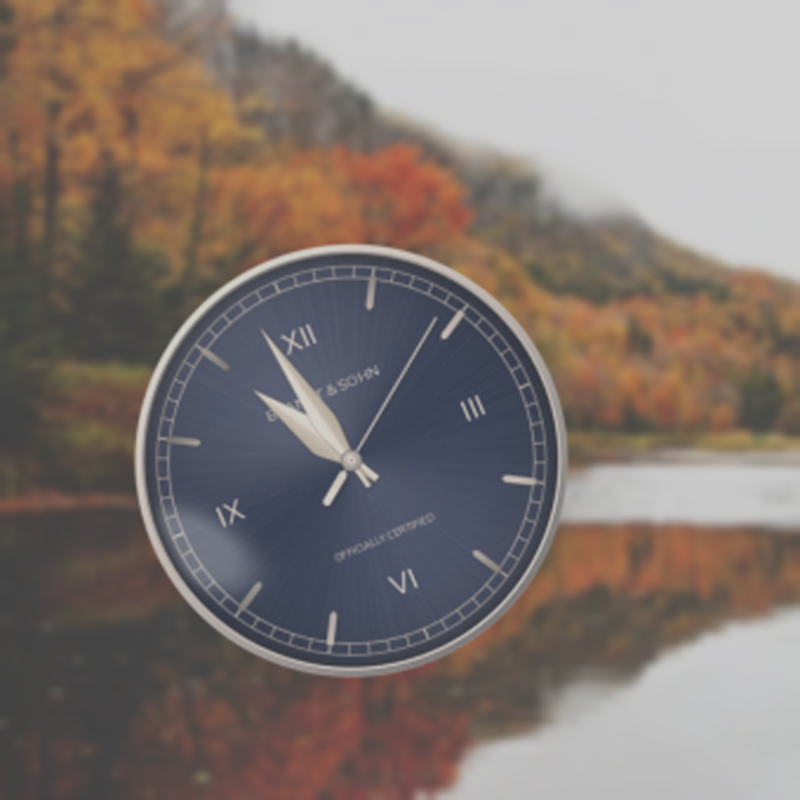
10:58:09
